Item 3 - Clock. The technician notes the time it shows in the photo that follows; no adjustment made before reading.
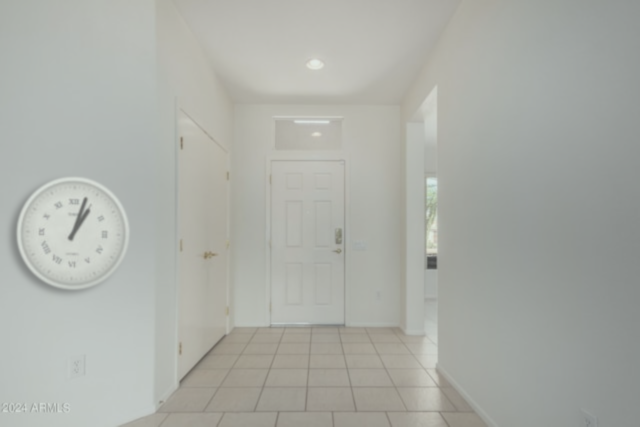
1:03
